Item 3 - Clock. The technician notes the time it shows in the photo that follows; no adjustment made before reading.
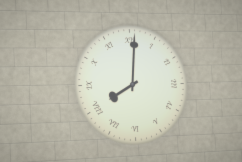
8:01
